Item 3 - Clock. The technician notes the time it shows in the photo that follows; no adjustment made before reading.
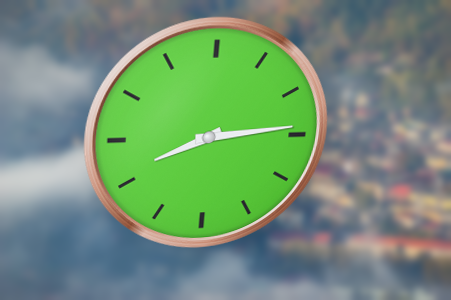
8:14
